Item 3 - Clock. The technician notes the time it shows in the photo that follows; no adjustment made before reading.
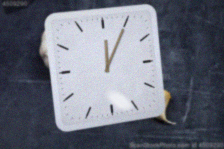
12:05
